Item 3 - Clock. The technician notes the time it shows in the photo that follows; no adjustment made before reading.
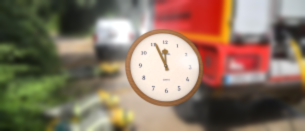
11:56
